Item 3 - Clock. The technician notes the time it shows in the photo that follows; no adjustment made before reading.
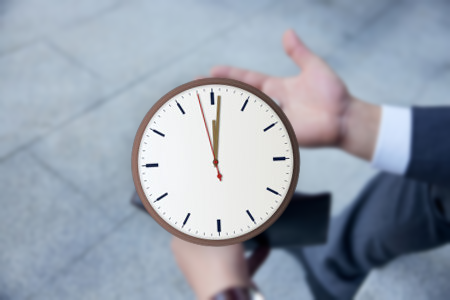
12:00:58
